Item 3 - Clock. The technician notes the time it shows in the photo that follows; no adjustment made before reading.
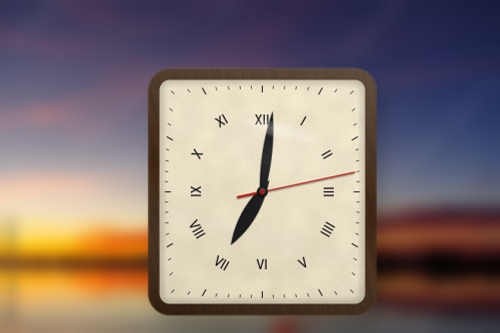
7:01:13
